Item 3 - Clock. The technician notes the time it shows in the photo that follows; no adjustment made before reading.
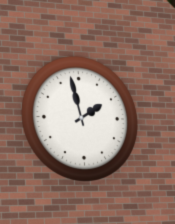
1:58
